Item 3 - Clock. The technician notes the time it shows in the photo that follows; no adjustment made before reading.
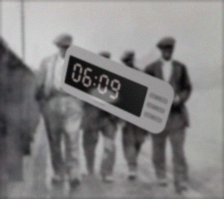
6:09
